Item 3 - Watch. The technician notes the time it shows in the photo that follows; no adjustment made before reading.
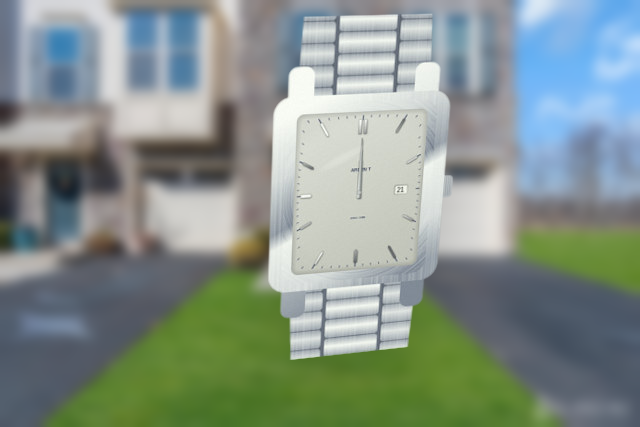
12:00
